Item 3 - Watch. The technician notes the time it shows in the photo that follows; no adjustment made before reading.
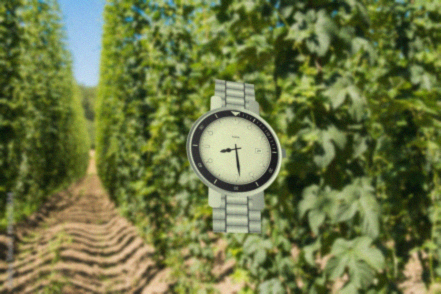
8:29
